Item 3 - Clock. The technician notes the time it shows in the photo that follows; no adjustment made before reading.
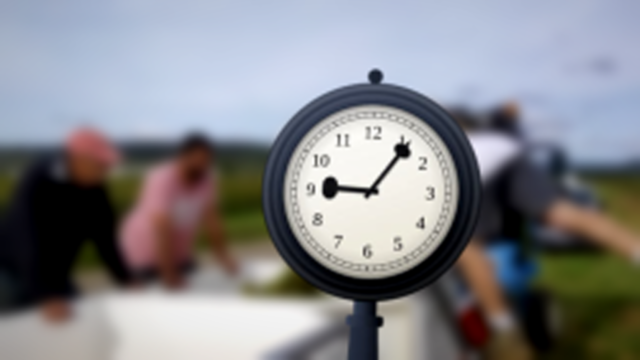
9:06
